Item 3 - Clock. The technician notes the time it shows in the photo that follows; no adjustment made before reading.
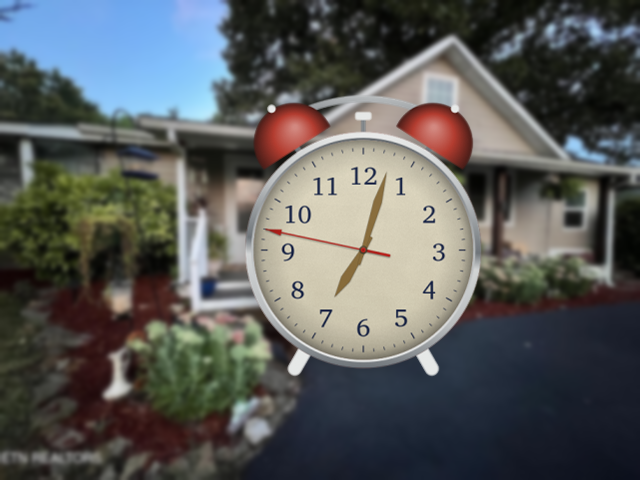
7:02:47
